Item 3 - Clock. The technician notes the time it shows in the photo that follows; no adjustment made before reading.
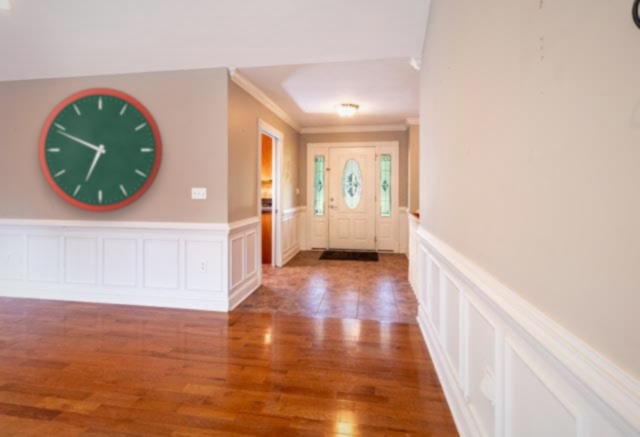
6:49
